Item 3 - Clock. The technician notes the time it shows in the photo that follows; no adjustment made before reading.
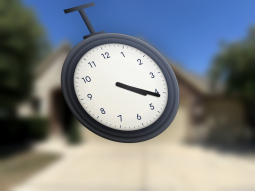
4:21
